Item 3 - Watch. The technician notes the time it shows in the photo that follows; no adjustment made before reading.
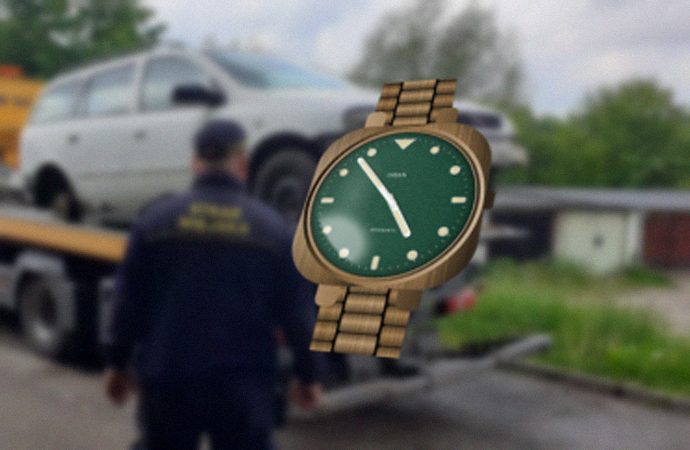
4:53
